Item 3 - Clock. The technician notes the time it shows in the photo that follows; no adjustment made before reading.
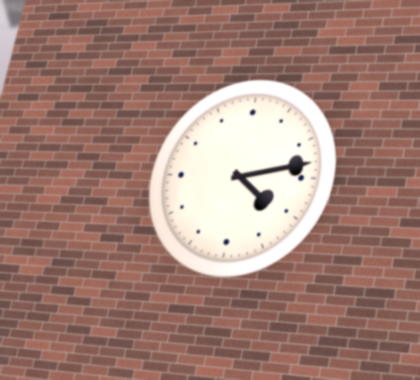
4:13
